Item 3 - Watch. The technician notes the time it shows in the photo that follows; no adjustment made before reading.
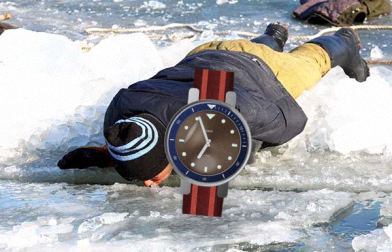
6:56
